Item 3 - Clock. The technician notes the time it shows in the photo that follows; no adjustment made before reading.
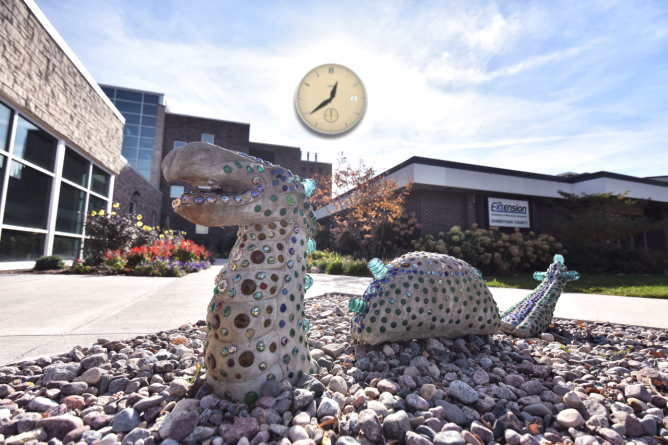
12:39
